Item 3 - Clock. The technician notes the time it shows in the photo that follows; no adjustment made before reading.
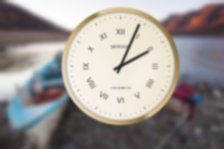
2:04
